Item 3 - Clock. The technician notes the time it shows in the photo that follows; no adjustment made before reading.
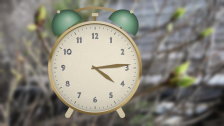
4:14
